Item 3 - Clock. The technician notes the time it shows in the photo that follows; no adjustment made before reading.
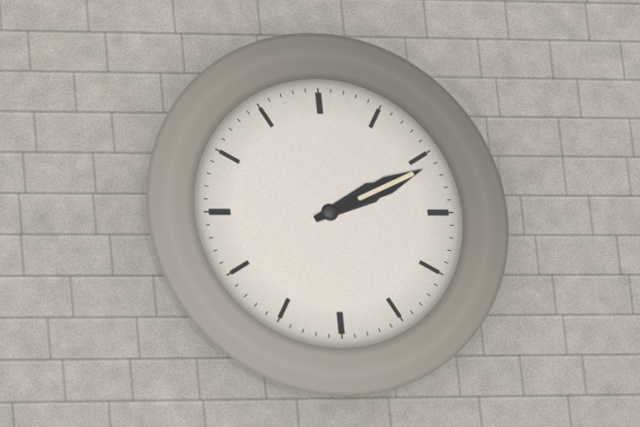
2:11
